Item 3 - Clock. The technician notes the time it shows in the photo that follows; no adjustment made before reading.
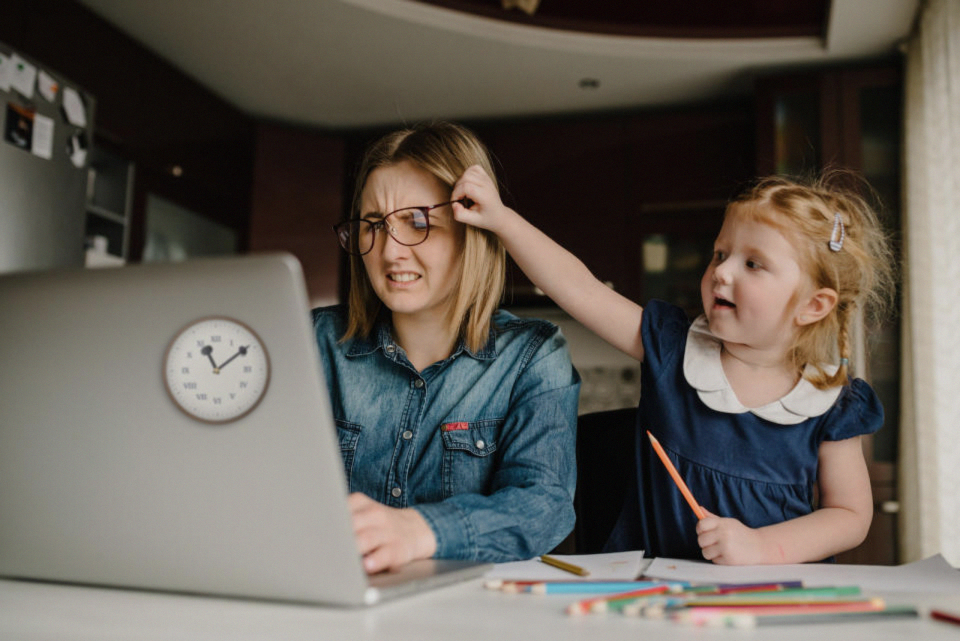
11:09
